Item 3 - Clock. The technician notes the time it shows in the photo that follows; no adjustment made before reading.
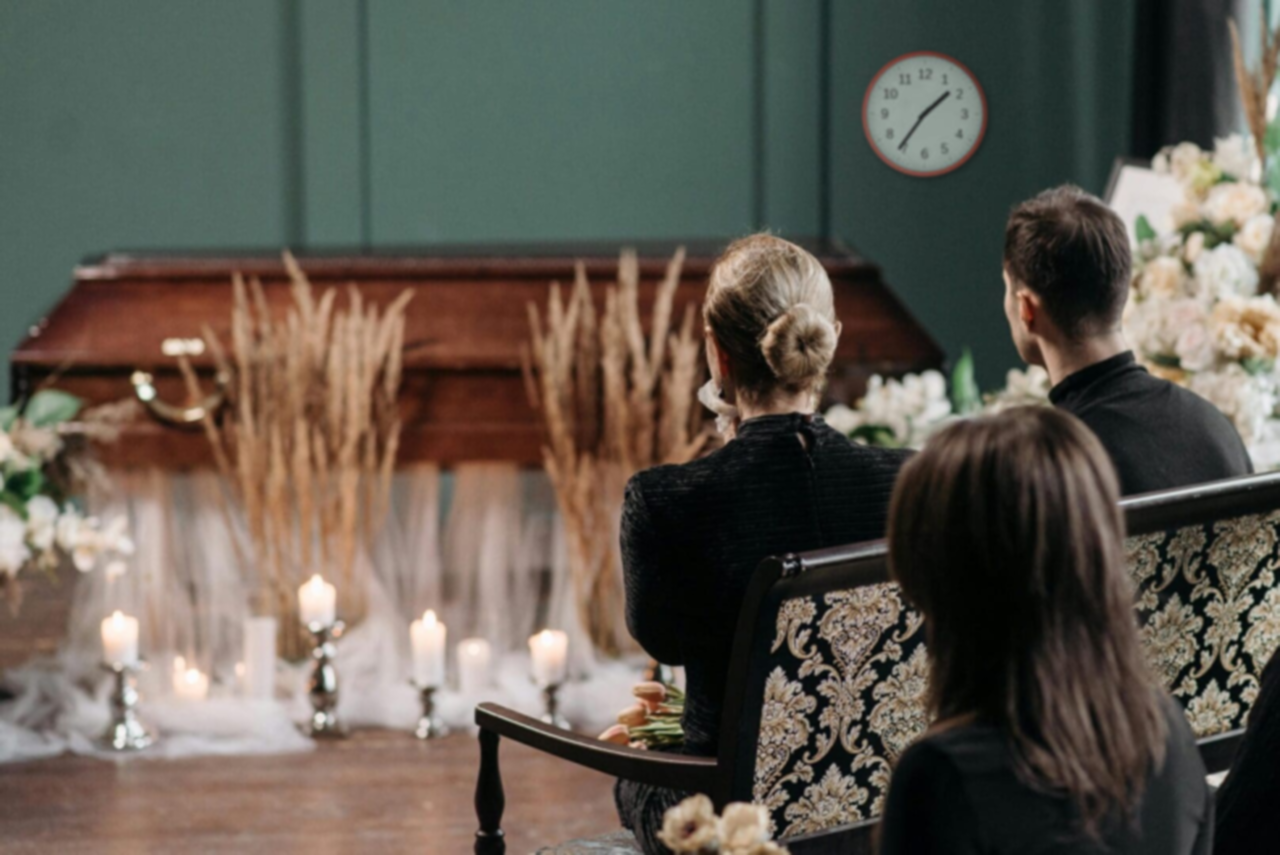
1:36
